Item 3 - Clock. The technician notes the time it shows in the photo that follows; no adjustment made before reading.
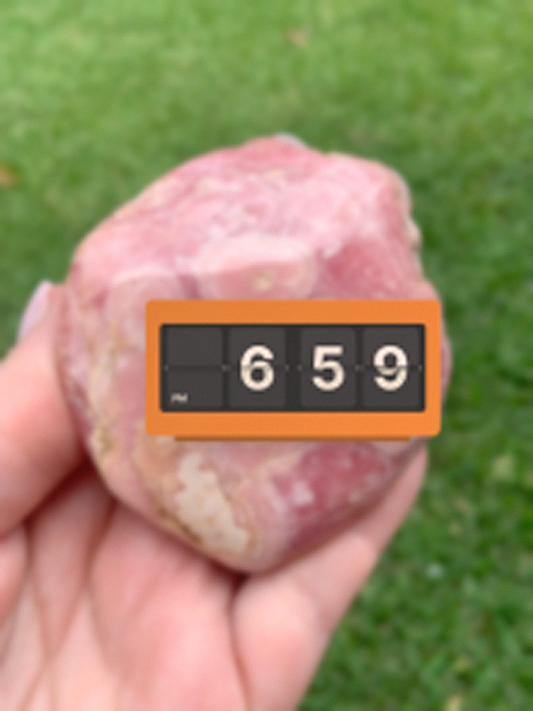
6:59
